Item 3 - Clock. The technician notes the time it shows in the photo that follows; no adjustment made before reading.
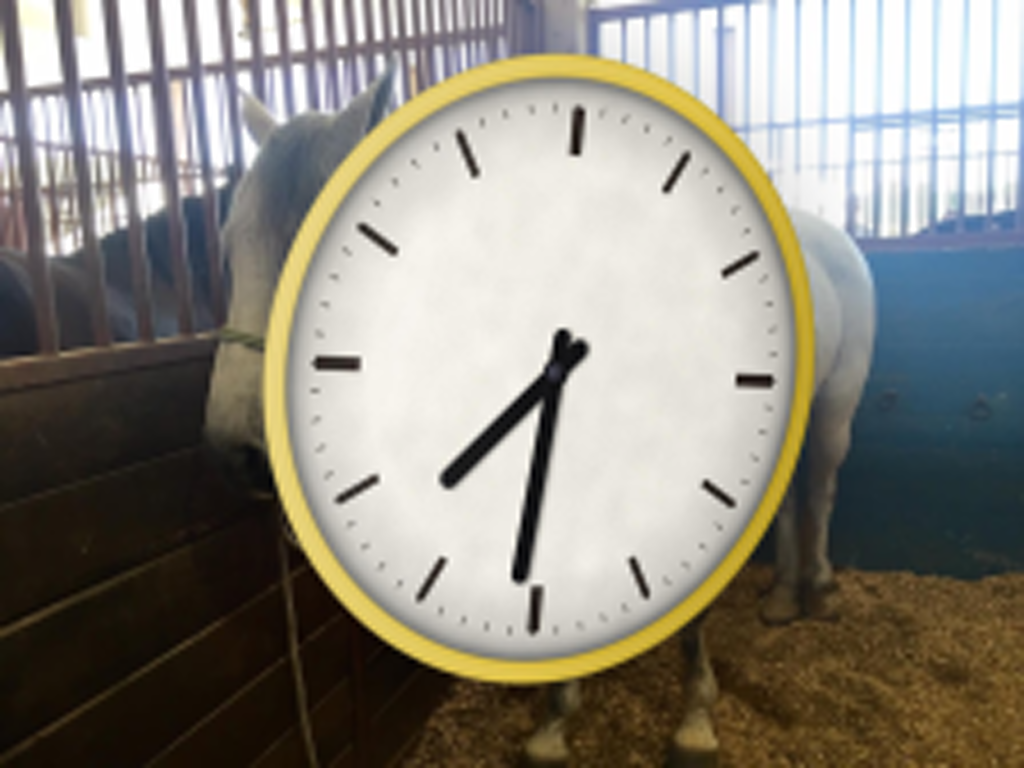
7:31
